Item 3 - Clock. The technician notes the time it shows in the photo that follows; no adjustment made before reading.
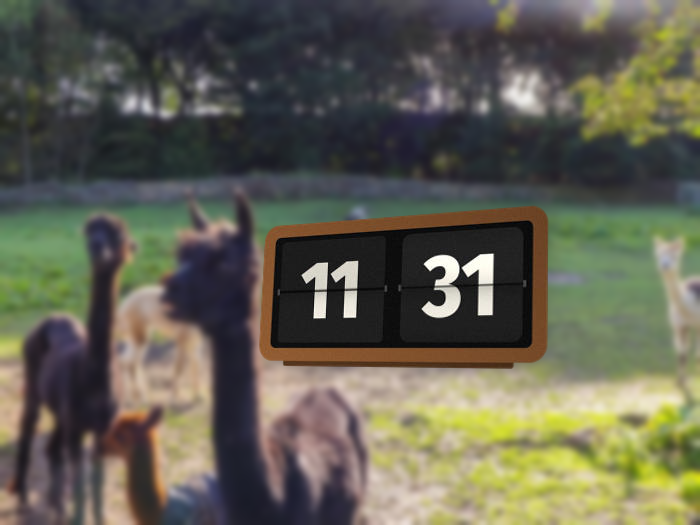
11:31
